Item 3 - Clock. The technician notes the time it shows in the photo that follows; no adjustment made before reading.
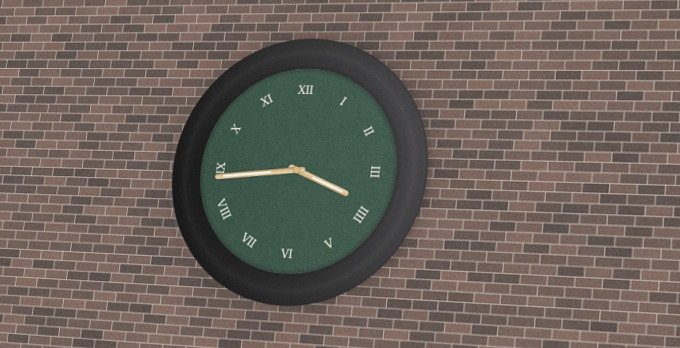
3:44
